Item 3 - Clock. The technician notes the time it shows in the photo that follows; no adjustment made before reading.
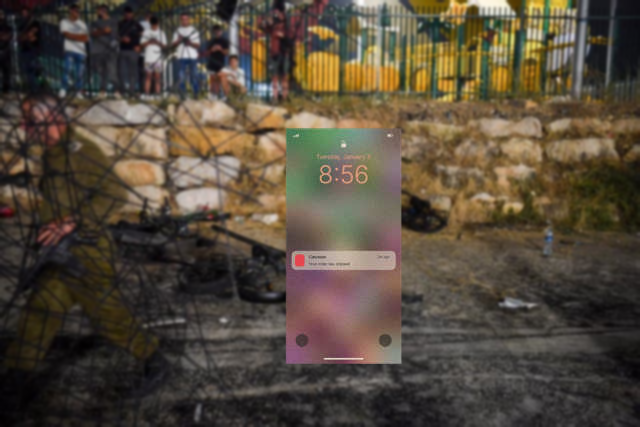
8:56
